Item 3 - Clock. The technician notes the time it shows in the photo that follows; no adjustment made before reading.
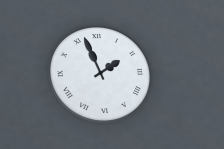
1:57
